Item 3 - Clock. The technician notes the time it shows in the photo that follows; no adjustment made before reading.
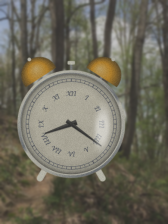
8:21
